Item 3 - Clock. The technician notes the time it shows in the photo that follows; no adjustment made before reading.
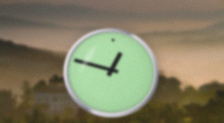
12:47
